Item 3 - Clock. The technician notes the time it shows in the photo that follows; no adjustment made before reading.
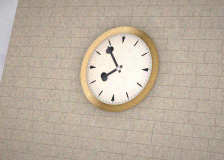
7:54
